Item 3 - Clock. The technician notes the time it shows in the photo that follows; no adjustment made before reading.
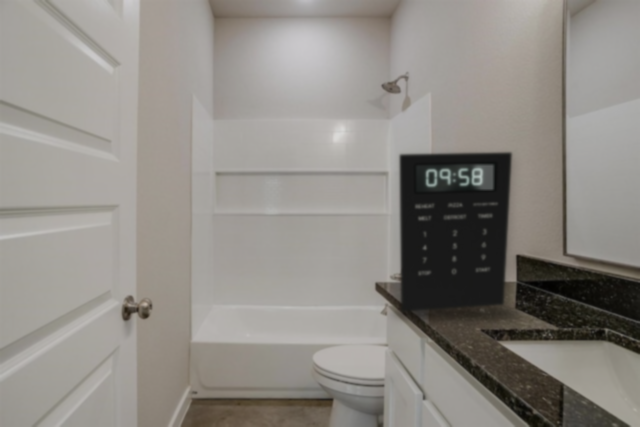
9:58
